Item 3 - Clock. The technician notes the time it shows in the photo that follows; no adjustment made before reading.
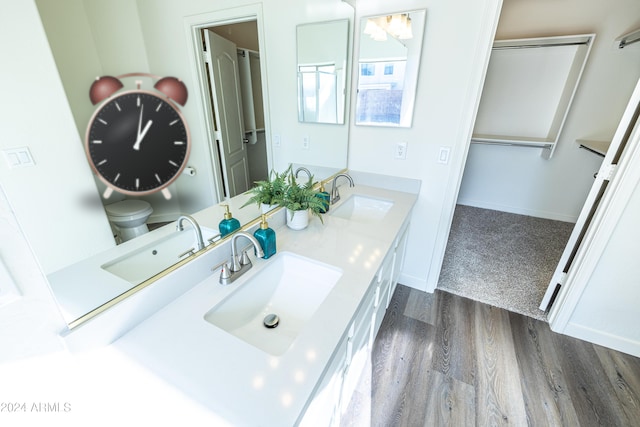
1:01
